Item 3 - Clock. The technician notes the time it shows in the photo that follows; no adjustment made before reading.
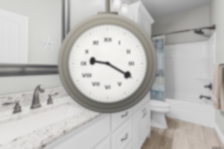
9:20
